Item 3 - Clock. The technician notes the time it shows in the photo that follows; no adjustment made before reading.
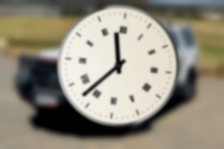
11:37
